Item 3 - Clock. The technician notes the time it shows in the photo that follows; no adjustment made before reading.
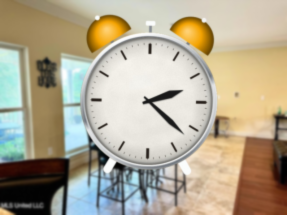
2:22
